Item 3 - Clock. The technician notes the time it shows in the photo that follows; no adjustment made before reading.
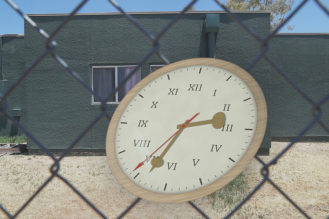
2:33:36
